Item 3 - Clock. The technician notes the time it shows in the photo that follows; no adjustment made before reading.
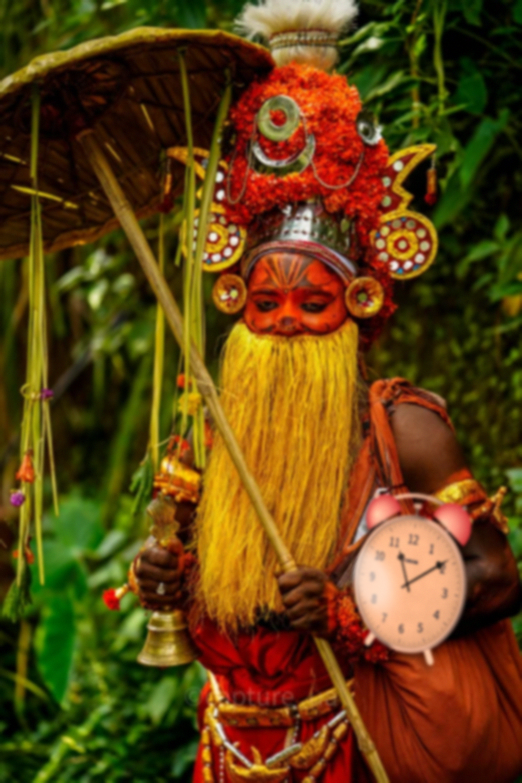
11:09
